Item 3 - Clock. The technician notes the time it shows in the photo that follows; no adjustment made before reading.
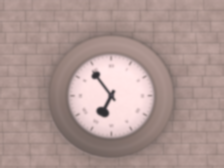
6:54
